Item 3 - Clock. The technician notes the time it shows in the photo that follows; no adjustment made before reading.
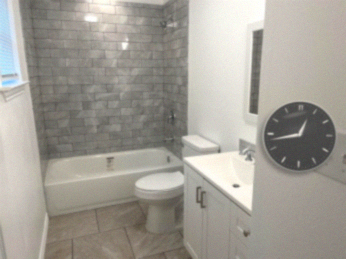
12:43
